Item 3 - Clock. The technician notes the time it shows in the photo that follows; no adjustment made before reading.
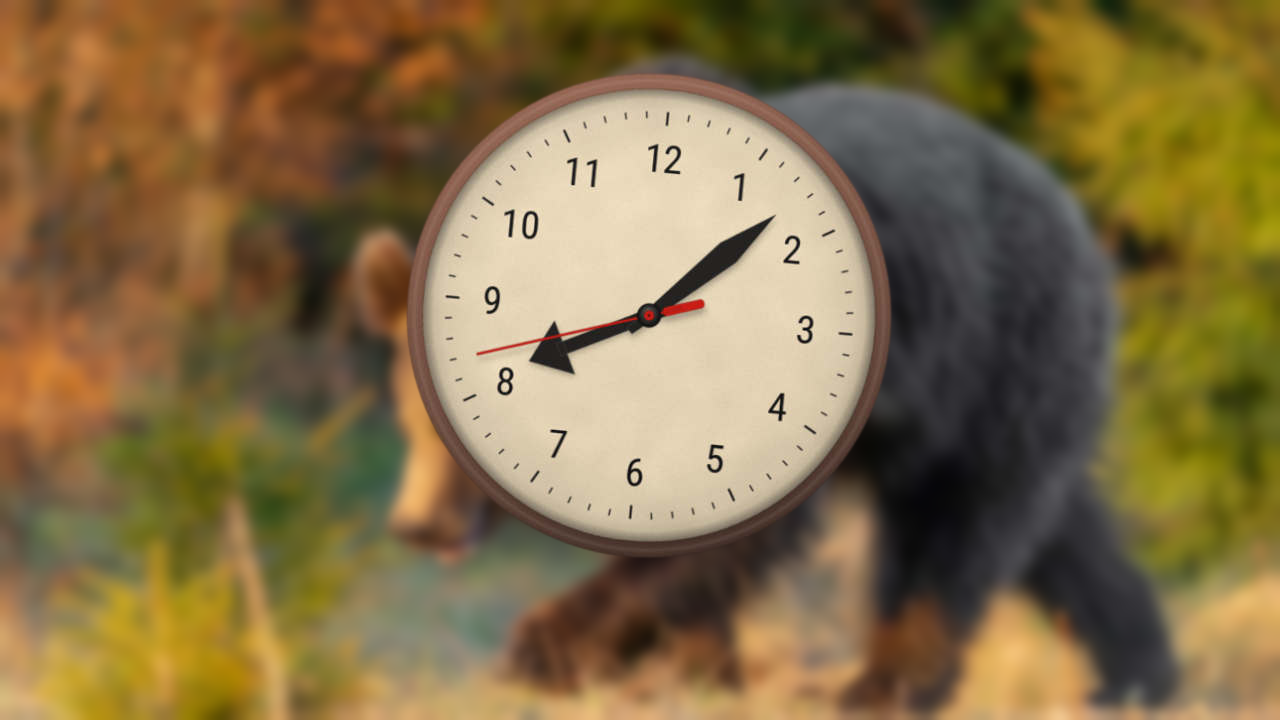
8:07:42
